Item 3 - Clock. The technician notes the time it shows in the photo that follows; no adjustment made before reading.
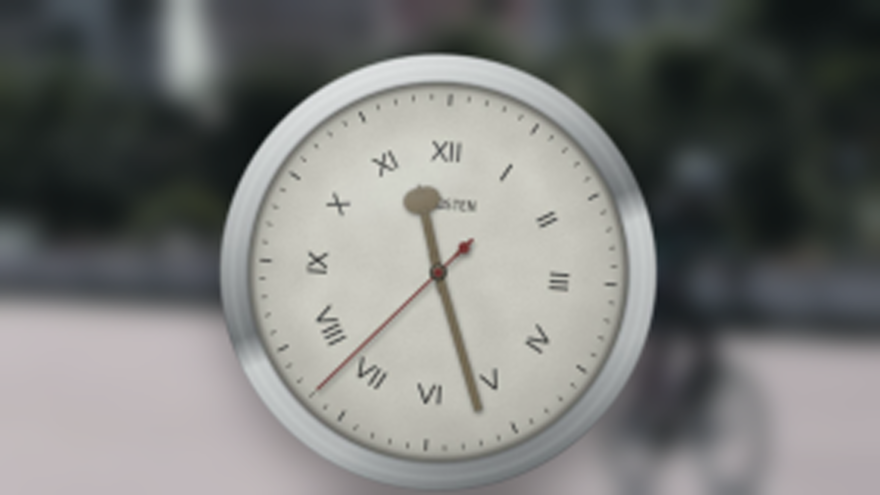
11:26:37
